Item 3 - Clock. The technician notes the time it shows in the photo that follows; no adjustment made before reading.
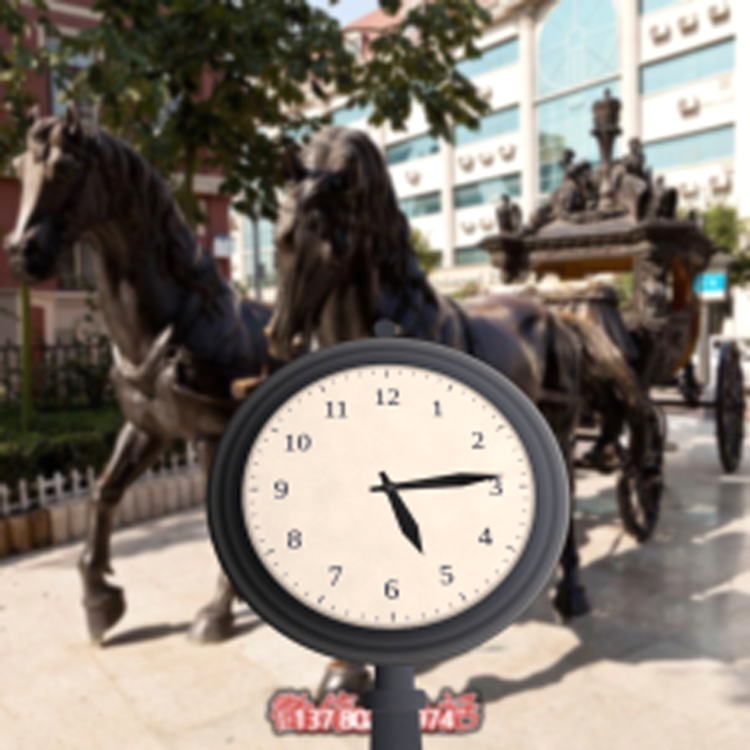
5:14
